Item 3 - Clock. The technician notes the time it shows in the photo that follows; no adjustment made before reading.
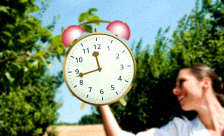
11:43
